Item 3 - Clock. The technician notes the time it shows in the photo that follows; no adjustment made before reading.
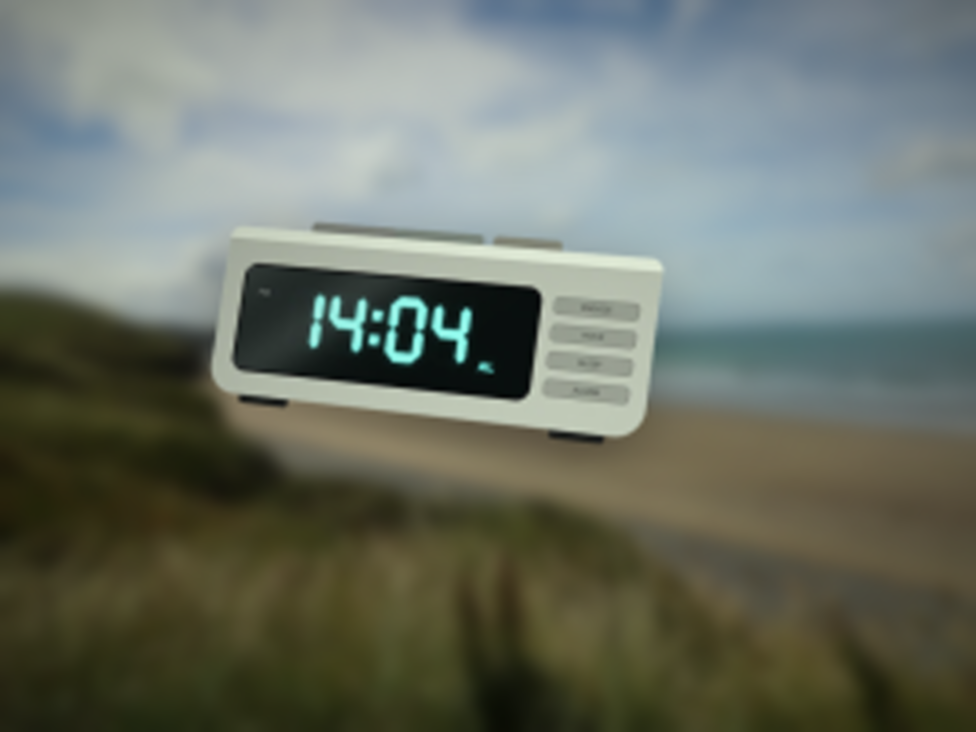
14:04
